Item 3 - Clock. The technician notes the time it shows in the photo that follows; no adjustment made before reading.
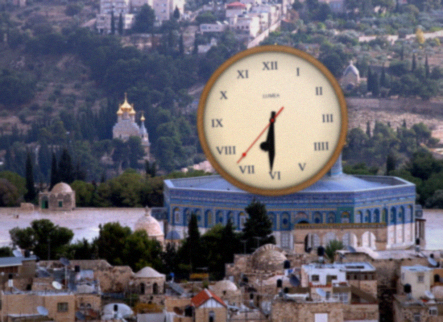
6:30:37
